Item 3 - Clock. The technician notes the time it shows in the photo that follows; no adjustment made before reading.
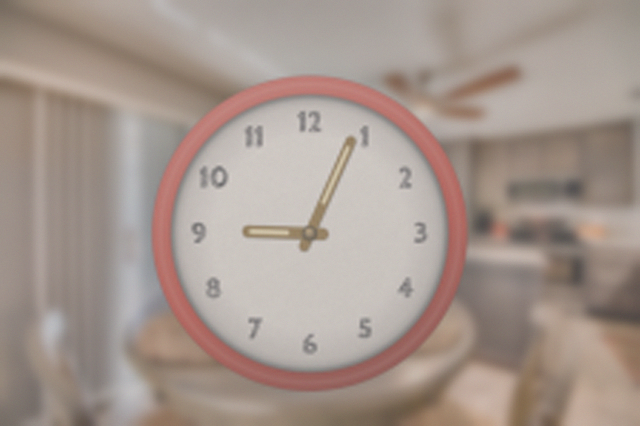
9:04
